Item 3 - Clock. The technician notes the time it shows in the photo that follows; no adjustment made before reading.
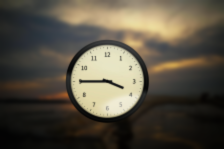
3:45
